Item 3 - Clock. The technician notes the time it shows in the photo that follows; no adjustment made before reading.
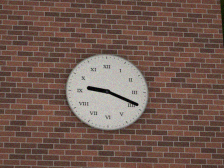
9:19
